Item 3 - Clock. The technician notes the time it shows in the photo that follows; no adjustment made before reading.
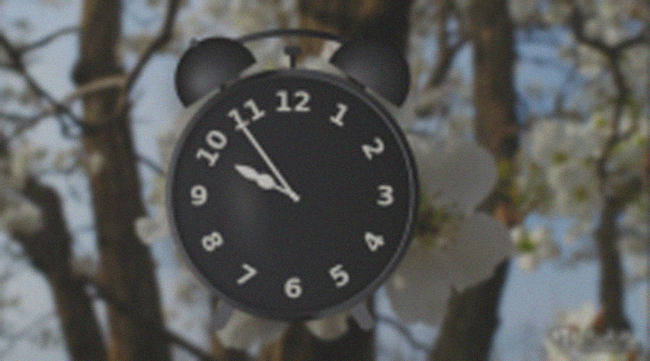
9:54
